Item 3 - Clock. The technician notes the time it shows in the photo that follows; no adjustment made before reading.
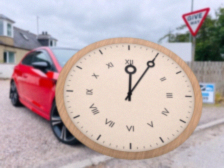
12:05
